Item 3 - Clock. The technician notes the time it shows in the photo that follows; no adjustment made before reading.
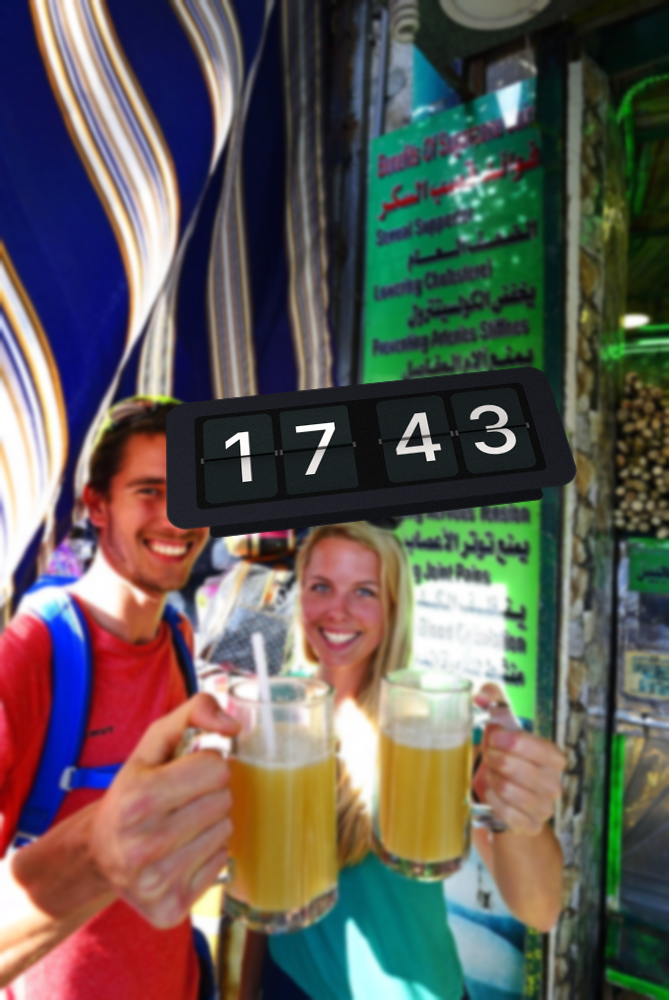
17:43
